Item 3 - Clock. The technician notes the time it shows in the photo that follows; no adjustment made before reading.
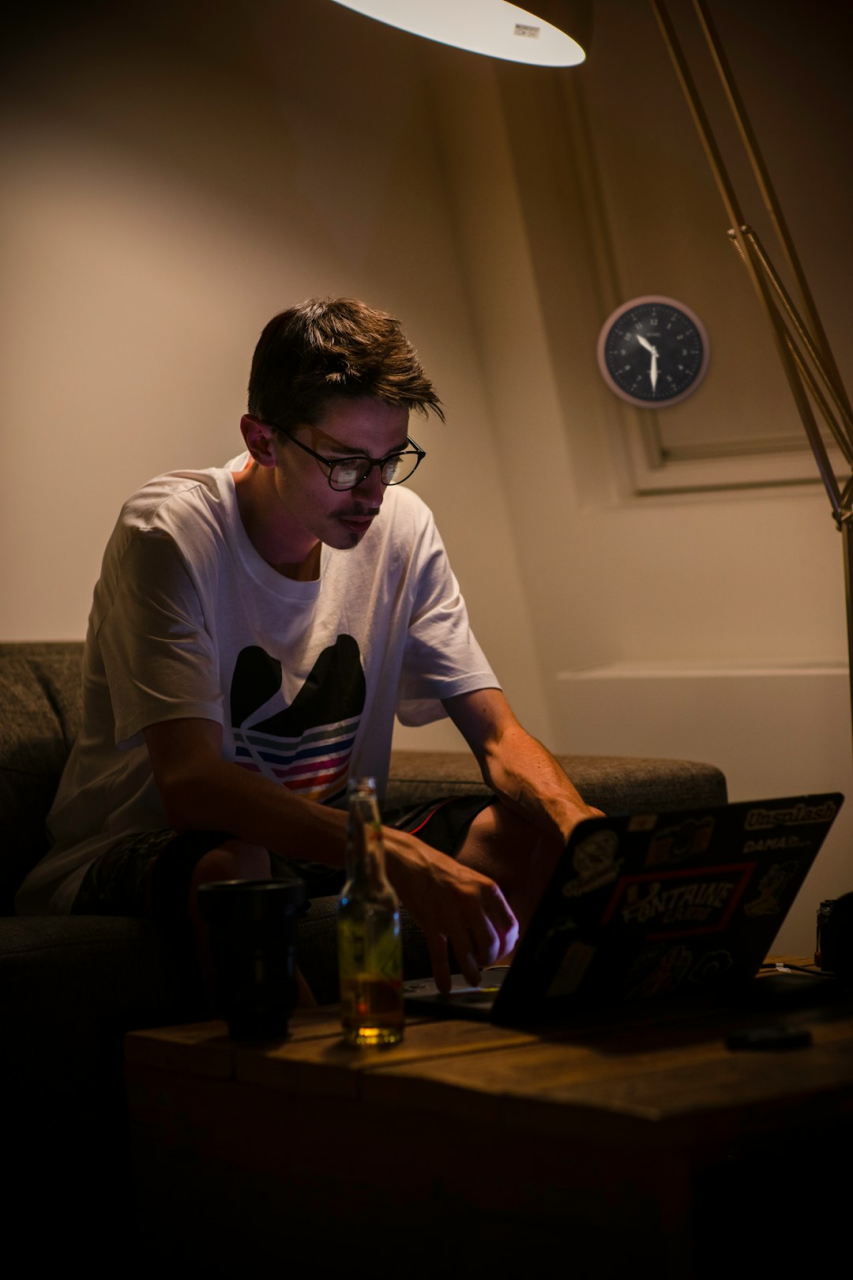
10:30
